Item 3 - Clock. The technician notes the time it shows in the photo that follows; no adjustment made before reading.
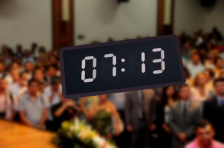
7:13
